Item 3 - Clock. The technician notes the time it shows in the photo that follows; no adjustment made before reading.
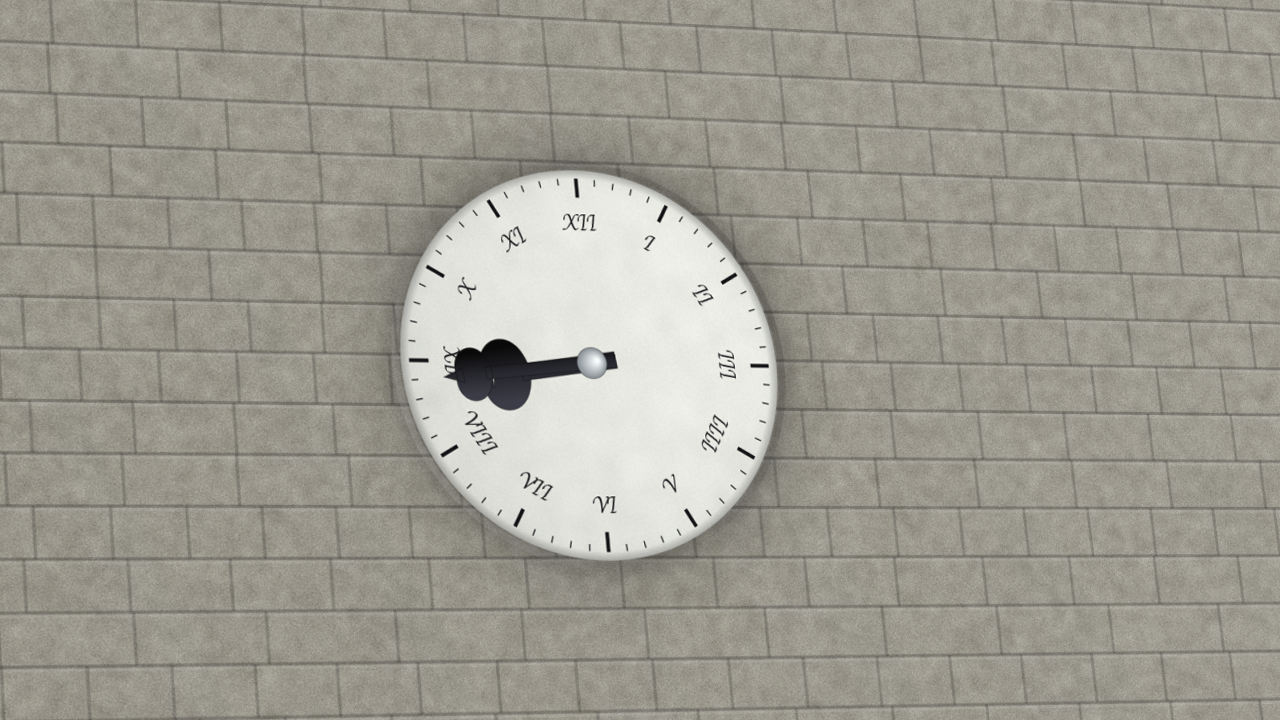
8:44
